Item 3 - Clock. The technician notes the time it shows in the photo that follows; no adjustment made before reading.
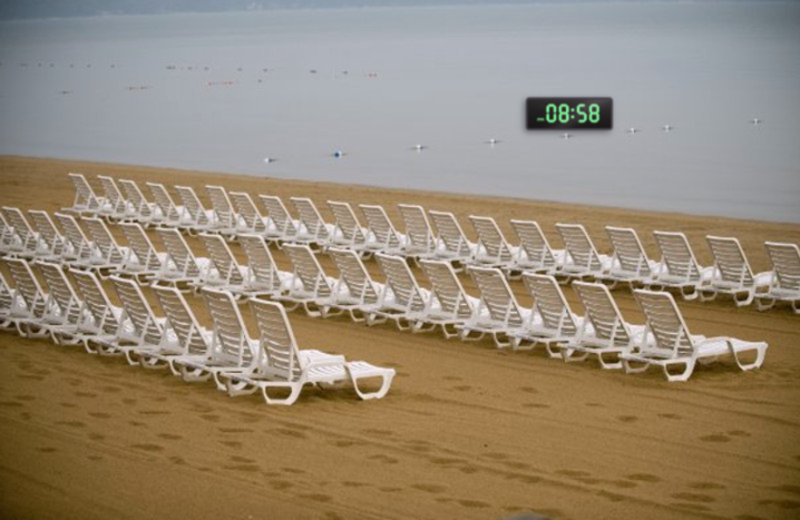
8:58
